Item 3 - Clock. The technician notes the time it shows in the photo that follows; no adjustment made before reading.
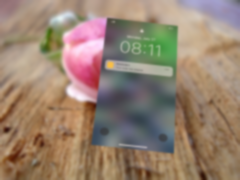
8:11
